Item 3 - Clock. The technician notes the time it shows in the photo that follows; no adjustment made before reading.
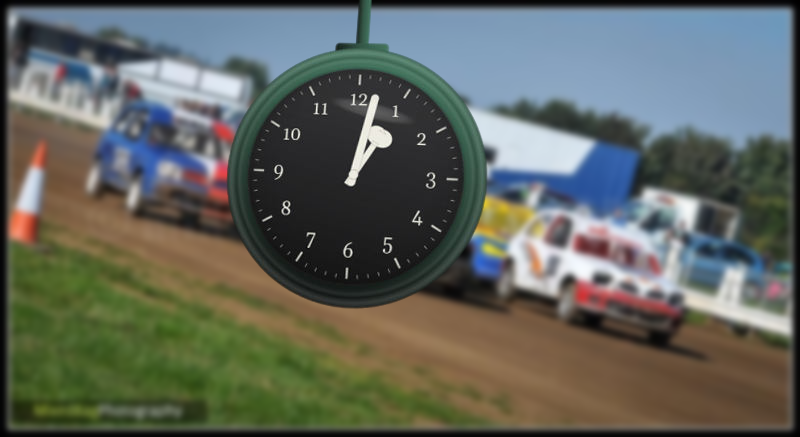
1:02
